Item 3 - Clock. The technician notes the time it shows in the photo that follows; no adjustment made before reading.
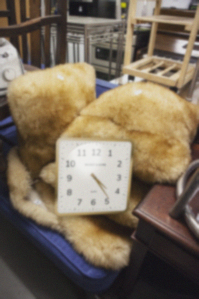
4:24
